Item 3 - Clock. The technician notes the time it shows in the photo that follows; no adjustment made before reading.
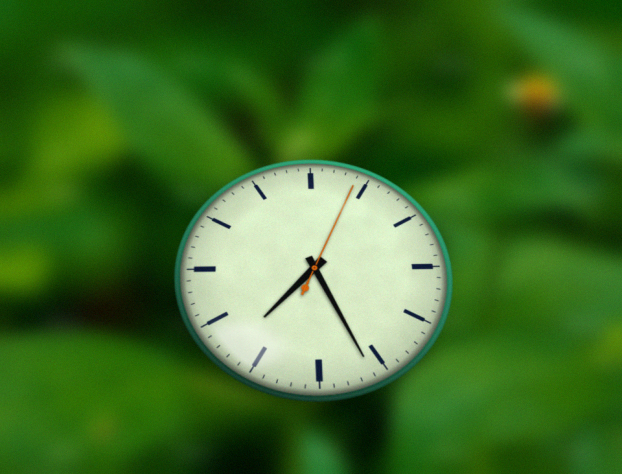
7:26:04
